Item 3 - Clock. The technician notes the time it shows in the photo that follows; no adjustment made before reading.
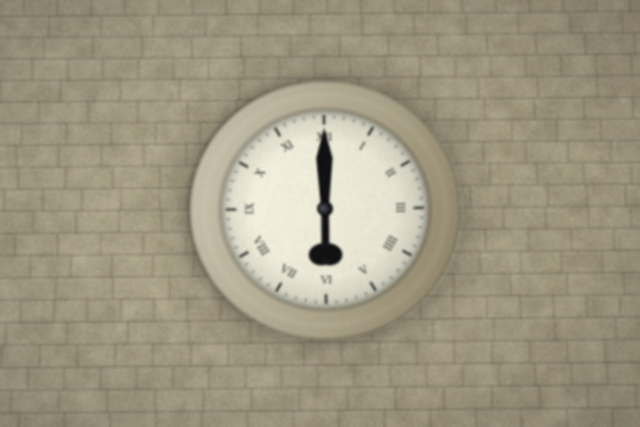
6:00
